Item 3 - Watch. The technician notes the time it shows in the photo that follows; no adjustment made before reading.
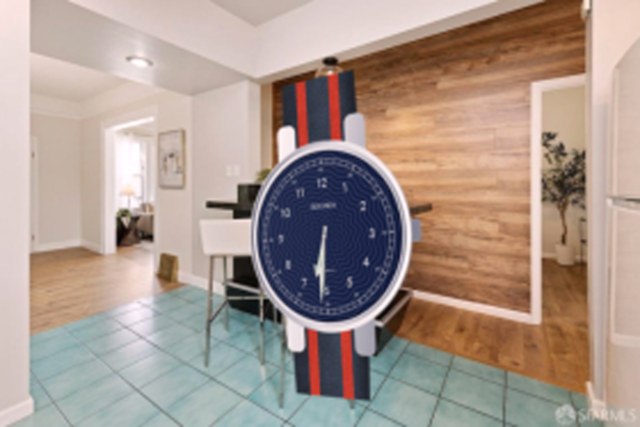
6:31
